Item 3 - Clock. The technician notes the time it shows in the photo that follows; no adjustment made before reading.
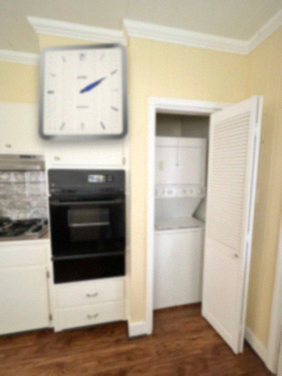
2:10
